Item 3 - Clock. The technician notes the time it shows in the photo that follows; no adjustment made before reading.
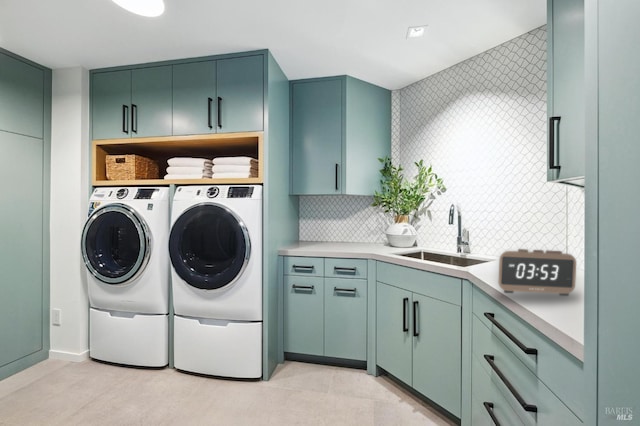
3:53
